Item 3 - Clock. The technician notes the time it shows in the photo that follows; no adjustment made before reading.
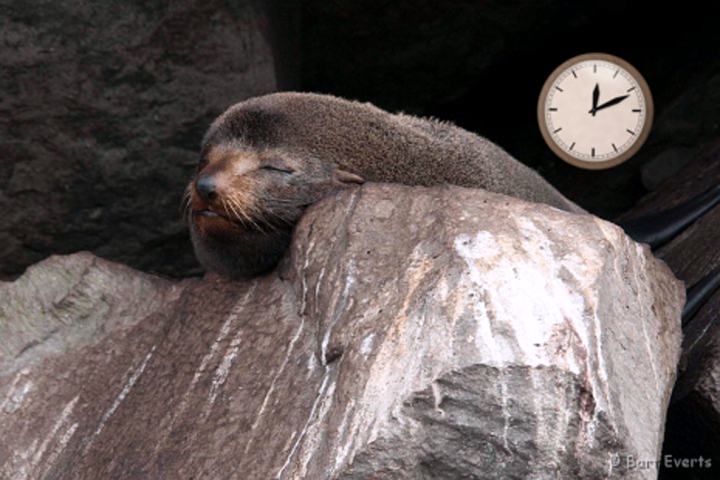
12:11
